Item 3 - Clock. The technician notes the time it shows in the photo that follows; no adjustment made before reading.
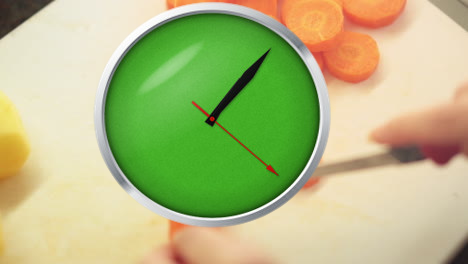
1:06:22
